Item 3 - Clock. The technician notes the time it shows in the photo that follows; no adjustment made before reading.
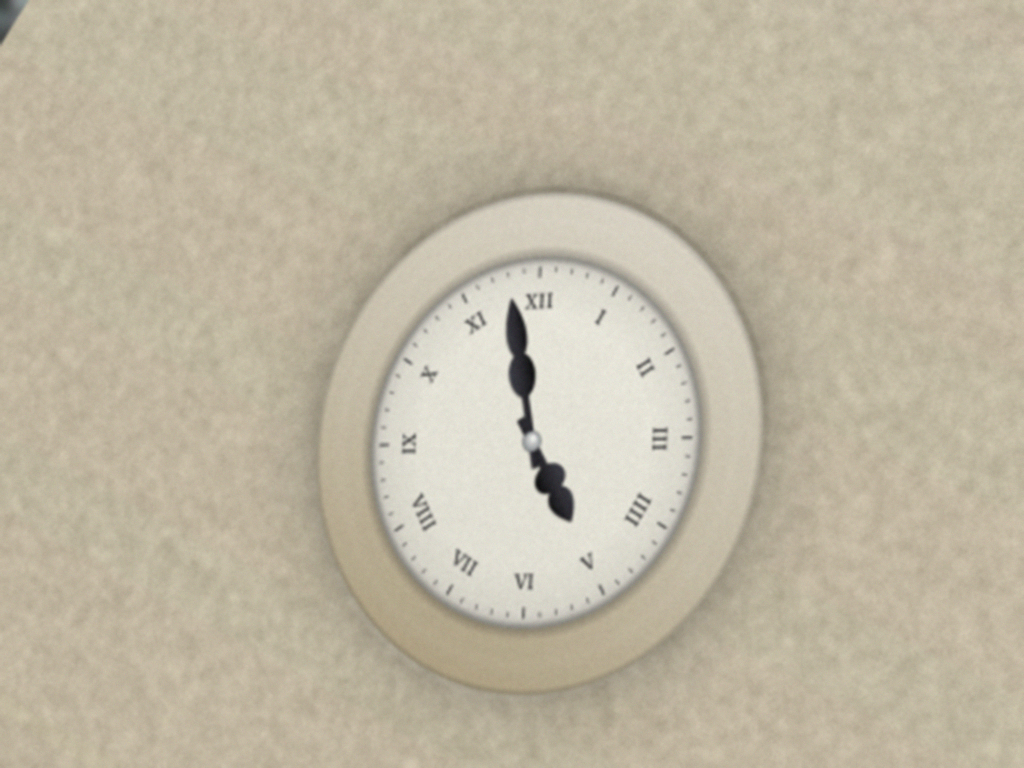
4:58
